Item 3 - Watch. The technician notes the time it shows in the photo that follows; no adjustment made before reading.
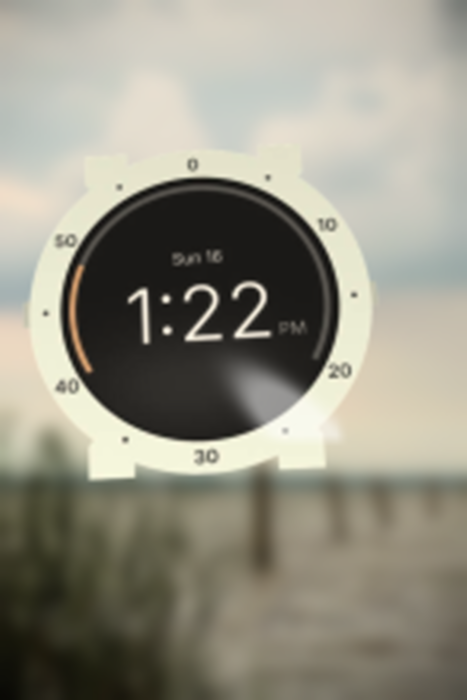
1:22
